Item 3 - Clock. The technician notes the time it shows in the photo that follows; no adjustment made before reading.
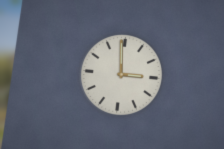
2:59
